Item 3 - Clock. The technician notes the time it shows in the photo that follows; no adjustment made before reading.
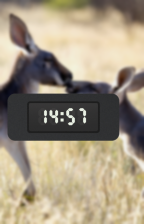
14:57
